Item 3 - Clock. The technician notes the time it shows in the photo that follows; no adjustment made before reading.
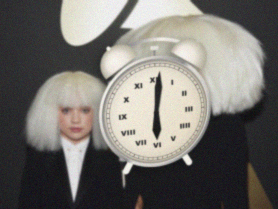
6:01
